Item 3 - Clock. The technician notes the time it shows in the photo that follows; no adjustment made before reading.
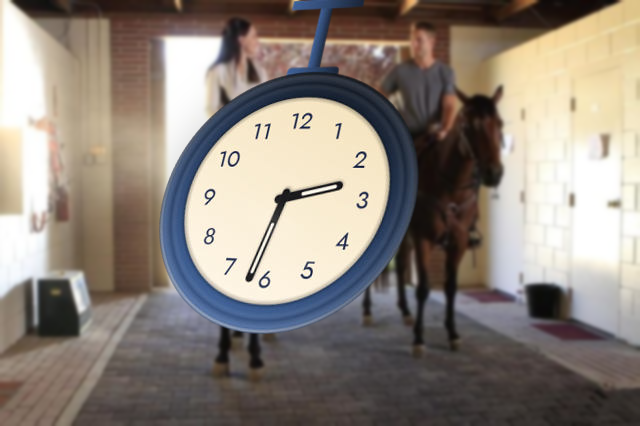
2:32
